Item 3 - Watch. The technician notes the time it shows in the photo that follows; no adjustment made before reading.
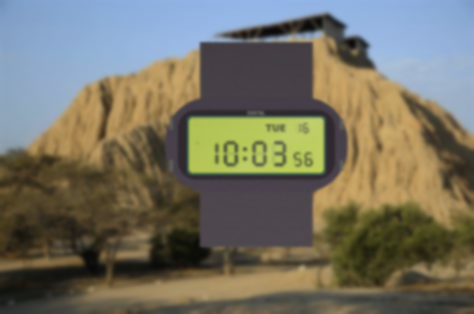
10:03:56
